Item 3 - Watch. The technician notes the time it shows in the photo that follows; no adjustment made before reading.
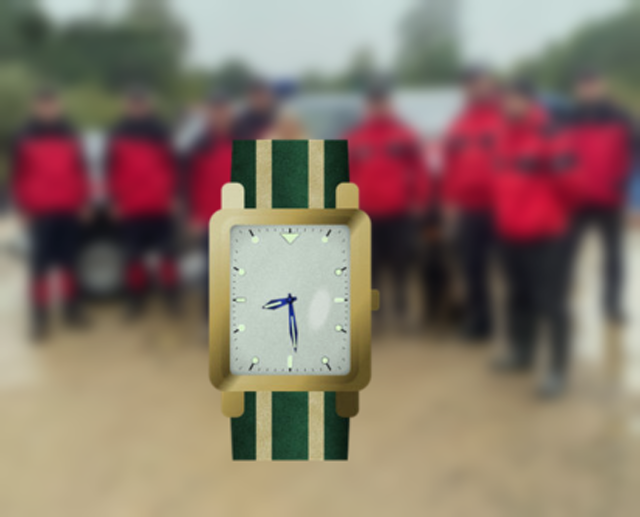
8:29
